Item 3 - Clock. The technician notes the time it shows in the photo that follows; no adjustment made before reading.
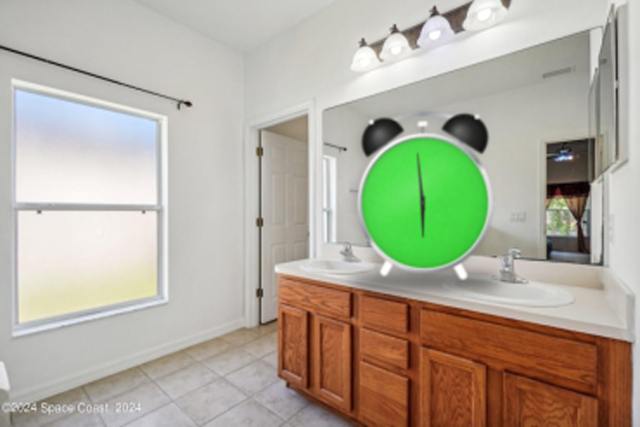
5:59
